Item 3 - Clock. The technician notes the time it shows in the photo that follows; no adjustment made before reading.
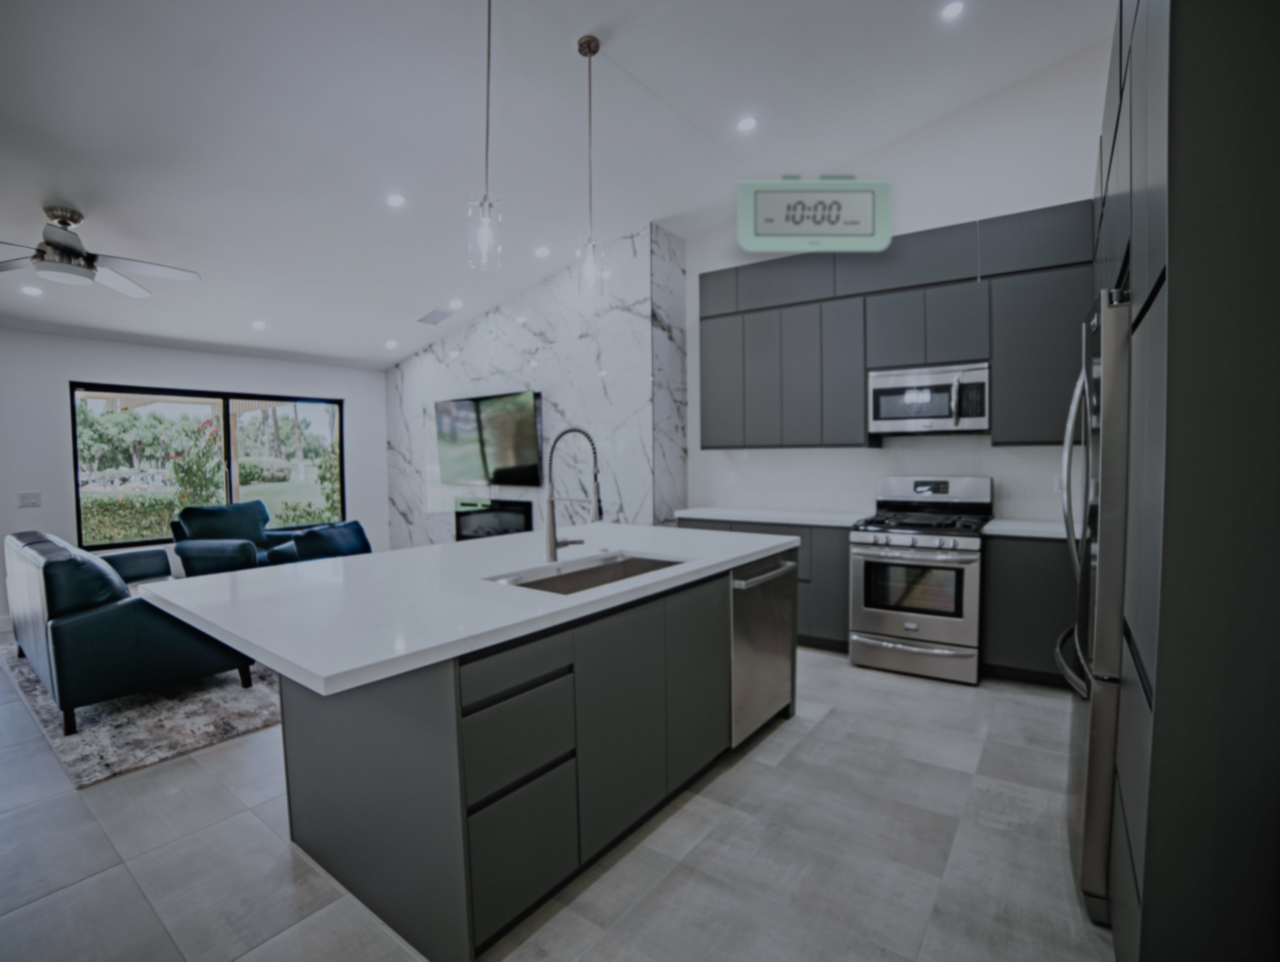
10:00
